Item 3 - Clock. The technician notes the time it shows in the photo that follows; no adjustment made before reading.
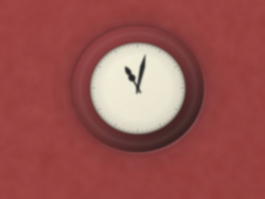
11:02
